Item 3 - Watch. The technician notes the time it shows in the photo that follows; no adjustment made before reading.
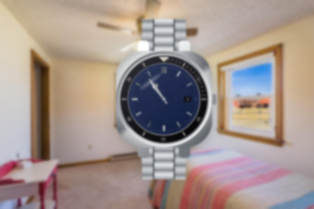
10:54
